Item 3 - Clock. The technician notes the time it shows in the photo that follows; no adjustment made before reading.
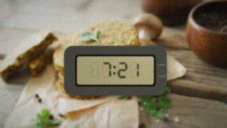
7:21
